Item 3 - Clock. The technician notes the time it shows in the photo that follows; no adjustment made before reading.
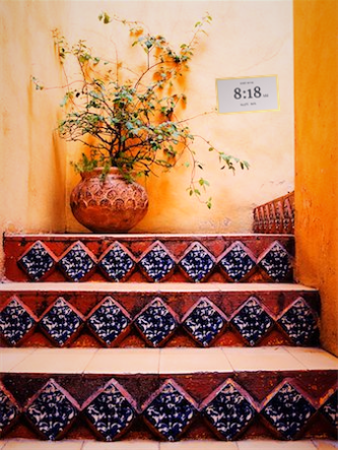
8:18
